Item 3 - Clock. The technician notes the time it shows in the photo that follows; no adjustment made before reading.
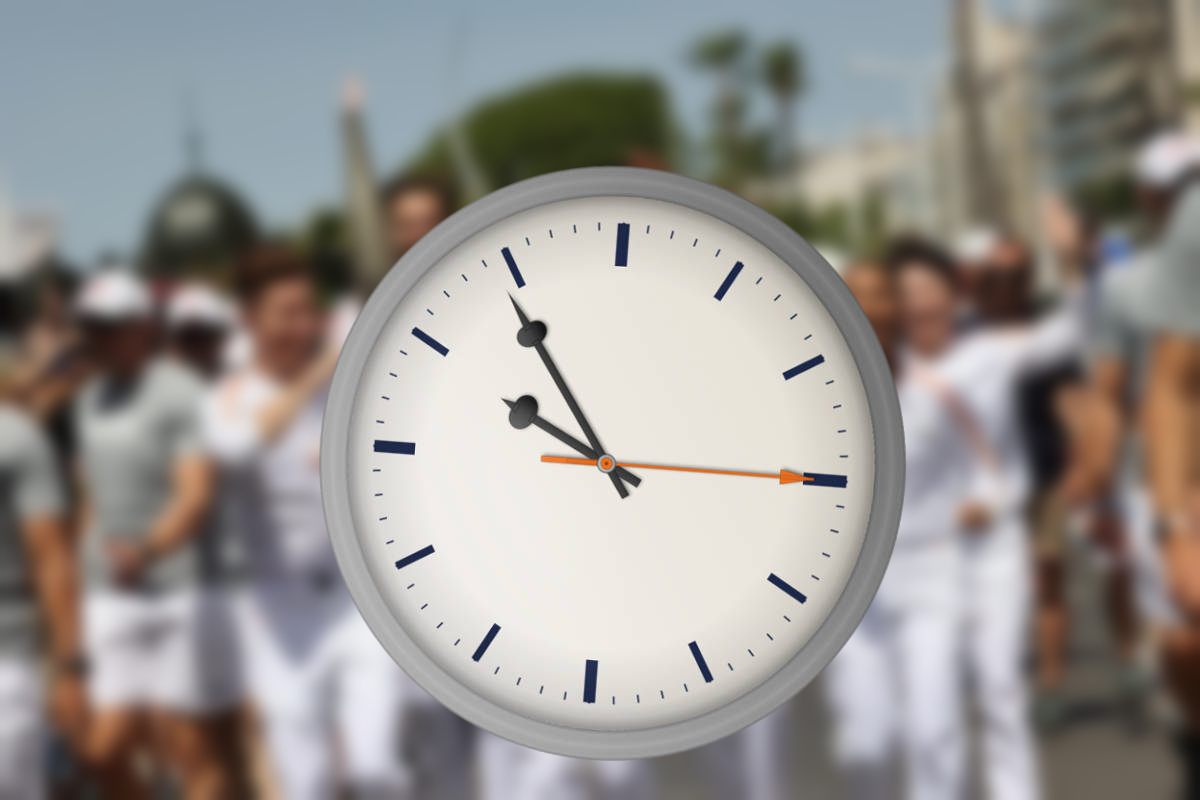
9:54:15
